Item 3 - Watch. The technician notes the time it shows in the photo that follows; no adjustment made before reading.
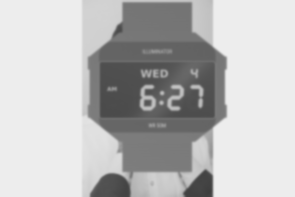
6:27
